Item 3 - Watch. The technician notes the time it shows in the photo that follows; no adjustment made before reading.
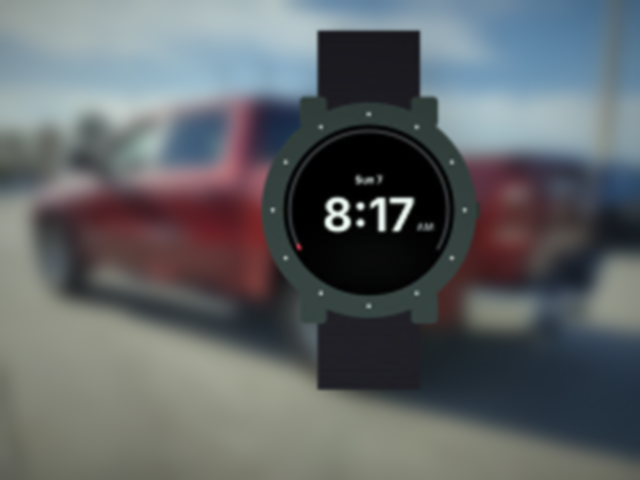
8:17
